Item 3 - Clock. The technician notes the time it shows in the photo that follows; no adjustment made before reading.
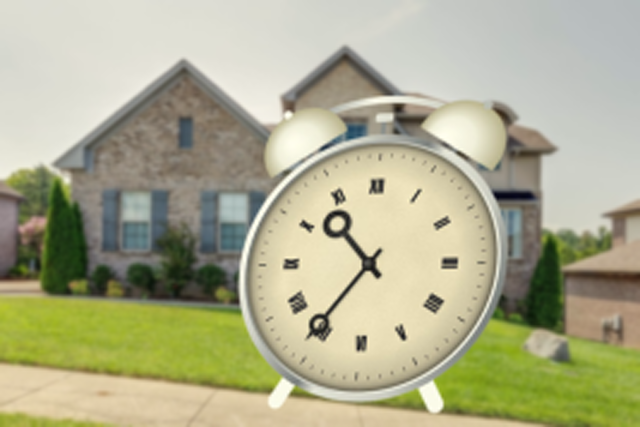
10:36
